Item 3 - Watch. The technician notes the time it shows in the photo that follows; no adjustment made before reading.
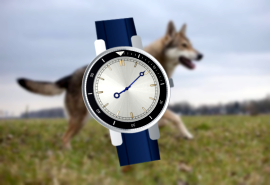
8:09
